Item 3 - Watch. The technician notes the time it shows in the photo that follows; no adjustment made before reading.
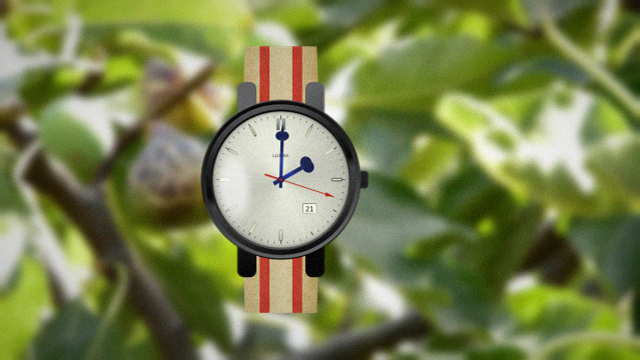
2:00:18
